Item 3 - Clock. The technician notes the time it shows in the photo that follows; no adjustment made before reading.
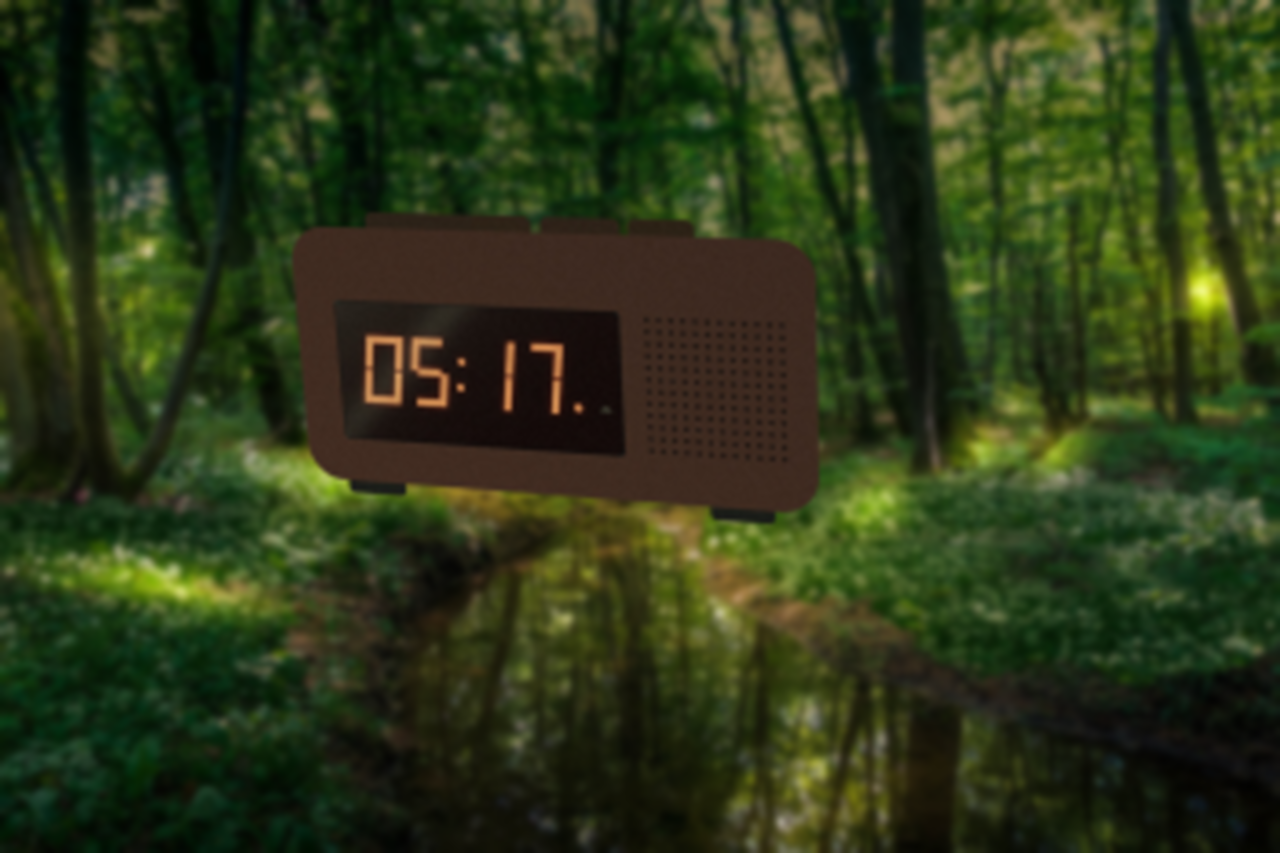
5:17
